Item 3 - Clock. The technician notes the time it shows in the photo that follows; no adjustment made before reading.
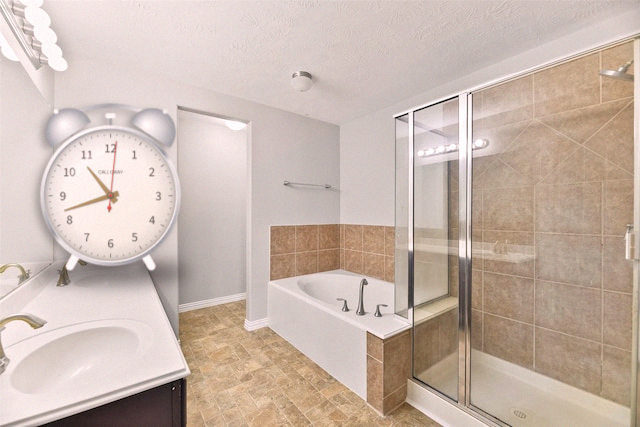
10:42:01
